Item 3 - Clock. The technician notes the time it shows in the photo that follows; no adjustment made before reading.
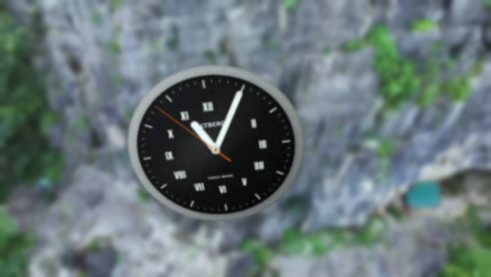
11:04:53
